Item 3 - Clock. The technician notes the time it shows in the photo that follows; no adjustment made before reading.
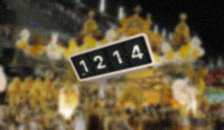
12:14
